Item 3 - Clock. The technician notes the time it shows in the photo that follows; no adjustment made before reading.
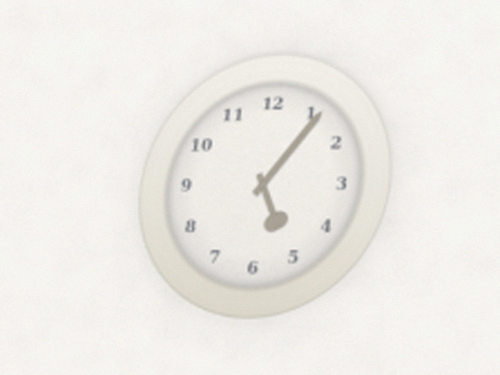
5:06
